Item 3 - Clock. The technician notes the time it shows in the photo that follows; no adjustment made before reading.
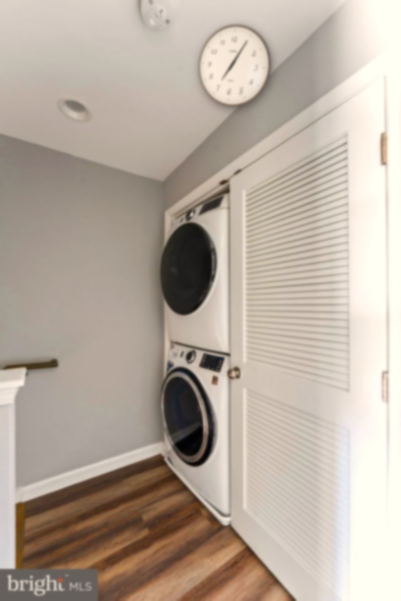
7:05
